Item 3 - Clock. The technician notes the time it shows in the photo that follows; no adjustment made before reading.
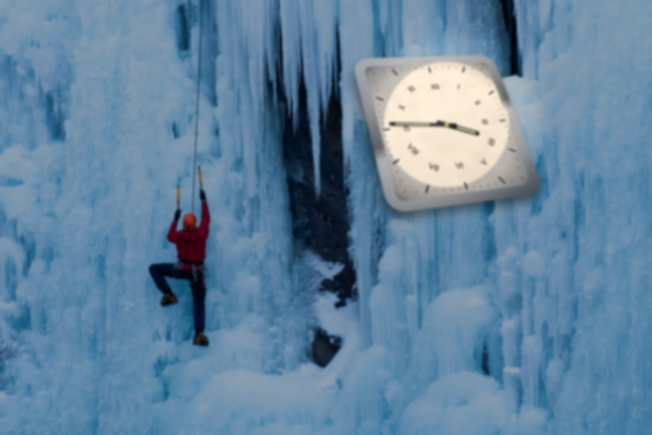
3:46
